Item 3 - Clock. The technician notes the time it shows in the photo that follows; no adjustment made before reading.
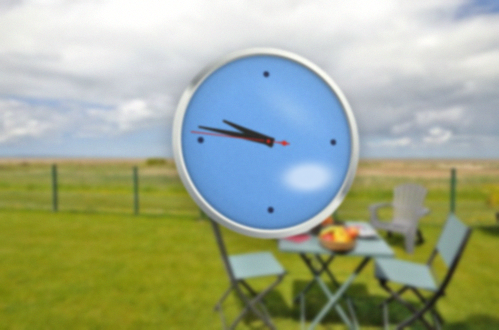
9:46:46
